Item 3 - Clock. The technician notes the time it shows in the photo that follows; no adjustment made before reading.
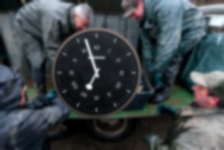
6:57
